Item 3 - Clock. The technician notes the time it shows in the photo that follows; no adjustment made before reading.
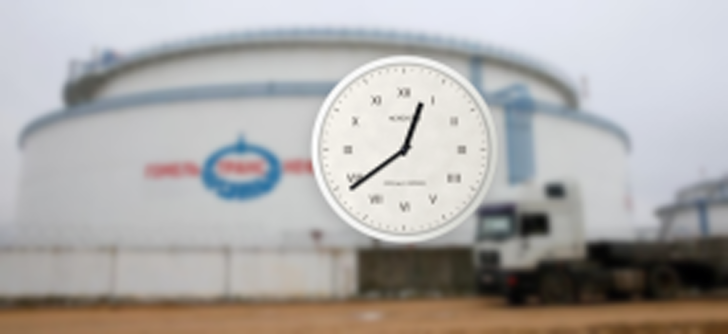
12:39
